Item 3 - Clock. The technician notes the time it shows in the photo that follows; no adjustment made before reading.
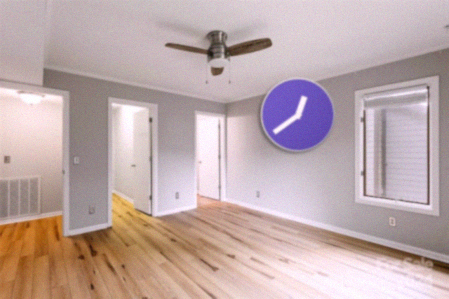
12:39
